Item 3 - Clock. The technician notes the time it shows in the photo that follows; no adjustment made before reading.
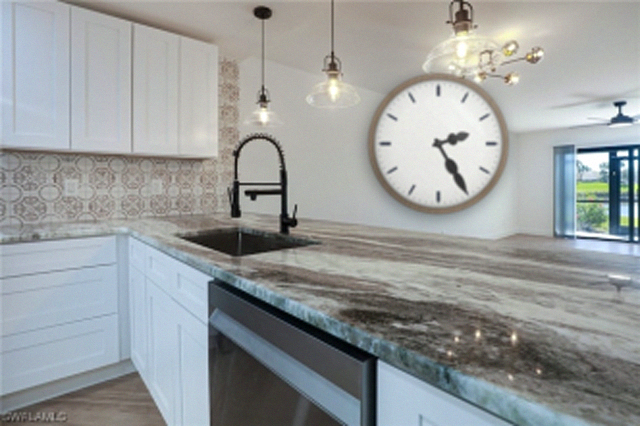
2:25
